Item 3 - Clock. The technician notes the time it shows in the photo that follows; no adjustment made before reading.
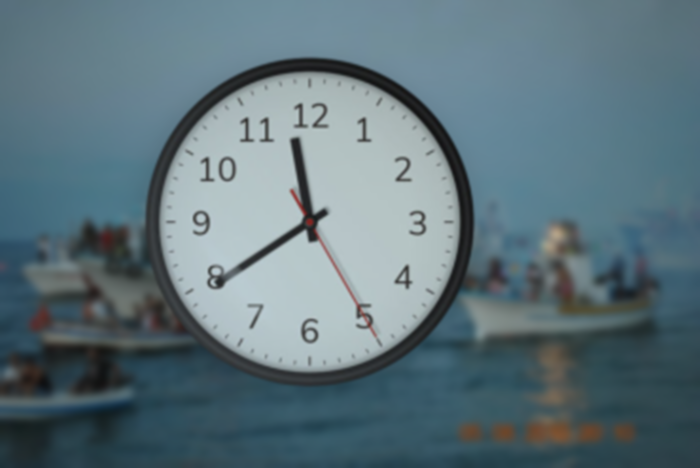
11:39:25
